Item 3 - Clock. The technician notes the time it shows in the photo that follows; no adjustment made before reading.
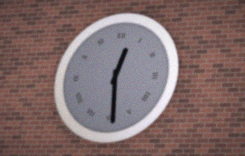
12:29
